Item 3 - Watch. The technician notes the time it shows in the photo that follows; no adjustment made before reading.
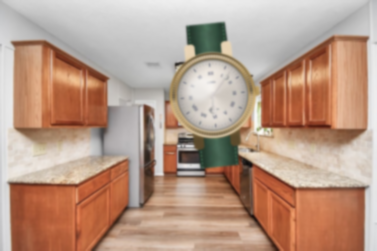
6:07
